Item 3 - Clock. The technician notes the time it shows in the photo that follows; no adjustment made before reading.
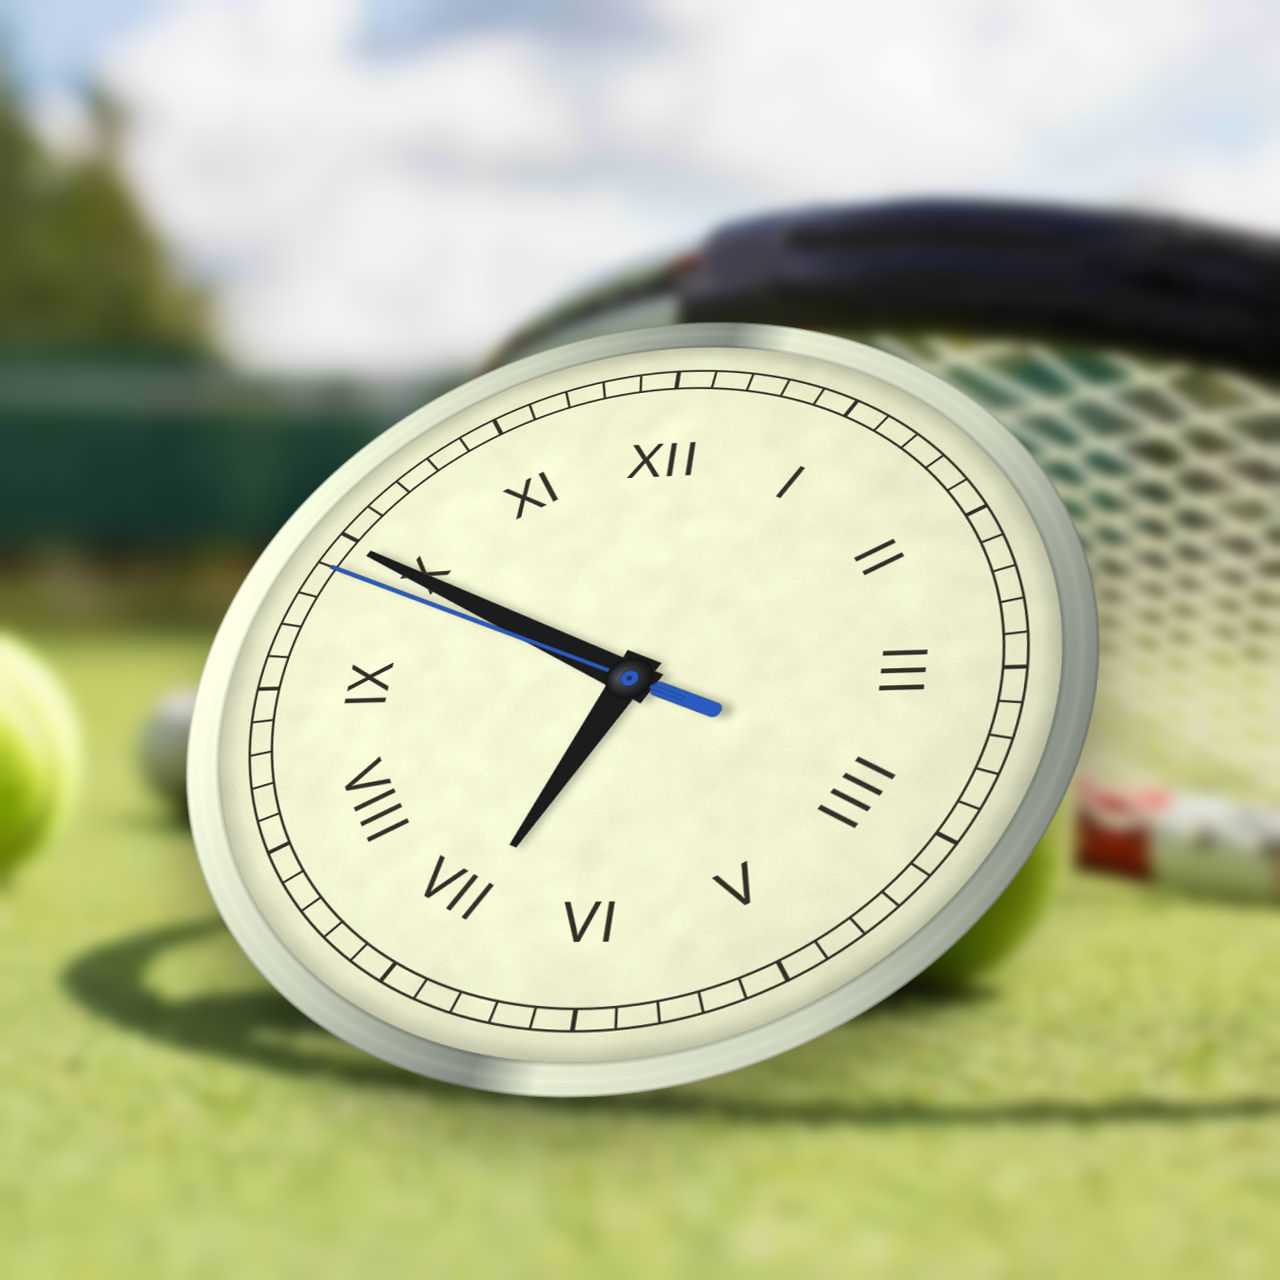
6:49:49
